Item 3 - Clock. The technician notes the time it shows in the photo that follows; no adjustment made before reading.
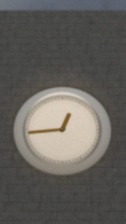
12:44
